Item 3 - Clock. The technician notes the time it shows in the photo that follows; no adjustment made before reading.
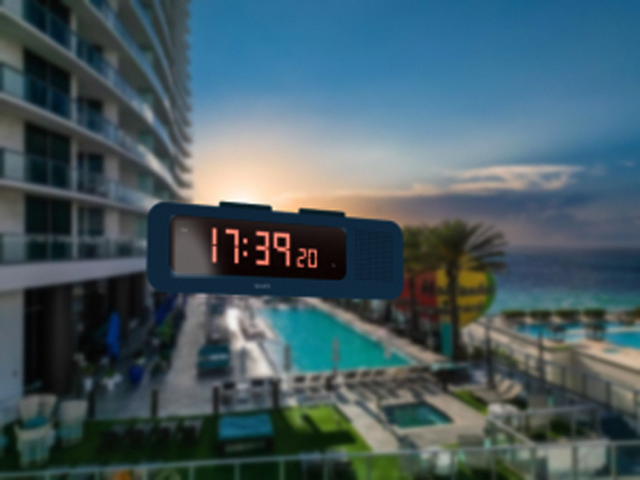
17:39:20
